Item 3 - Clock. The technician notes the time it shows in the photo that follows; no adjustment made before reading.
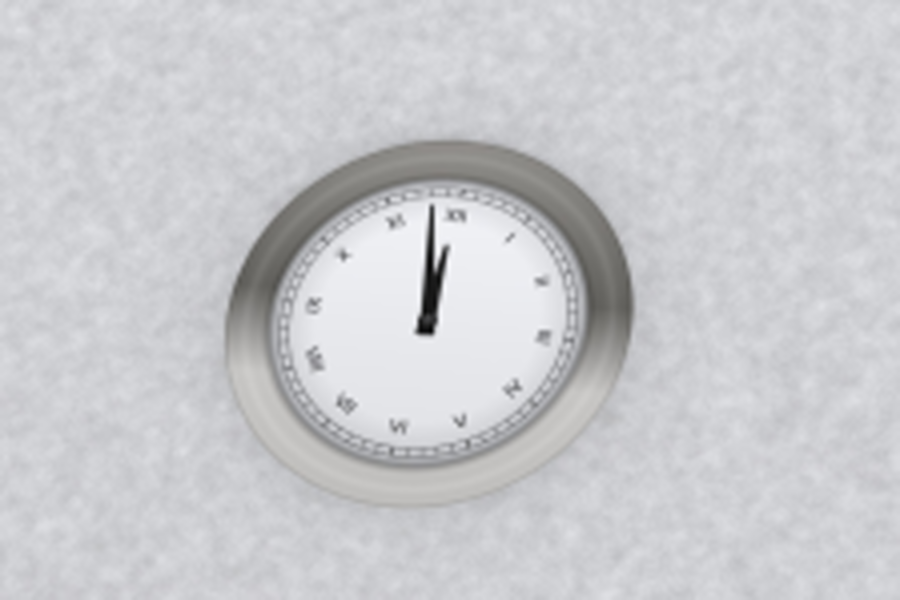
11:58
